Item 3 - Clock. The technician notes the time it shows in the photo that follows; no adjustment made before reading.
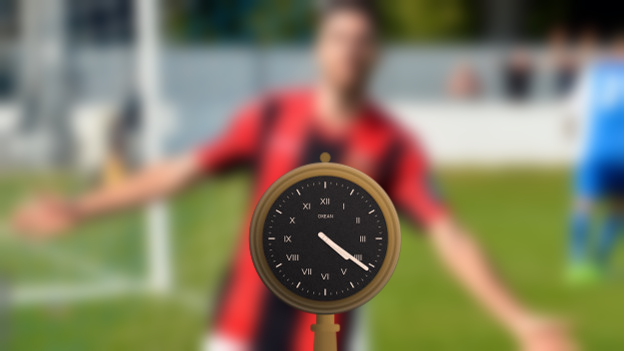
4:21
